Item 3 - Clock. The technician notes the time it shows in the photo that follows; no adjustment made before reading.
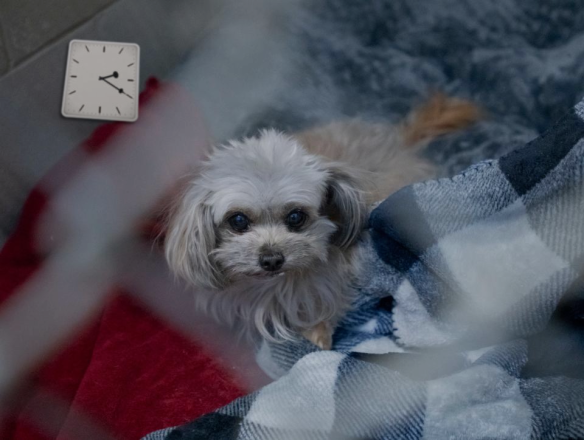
2:20
